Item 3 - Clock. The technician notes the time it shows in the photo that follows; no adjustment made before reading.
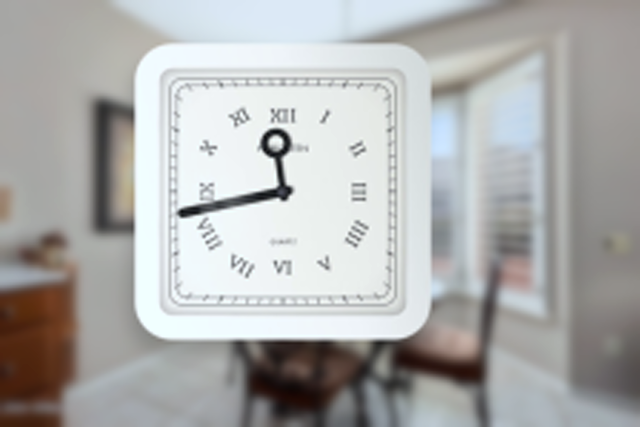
11:43
